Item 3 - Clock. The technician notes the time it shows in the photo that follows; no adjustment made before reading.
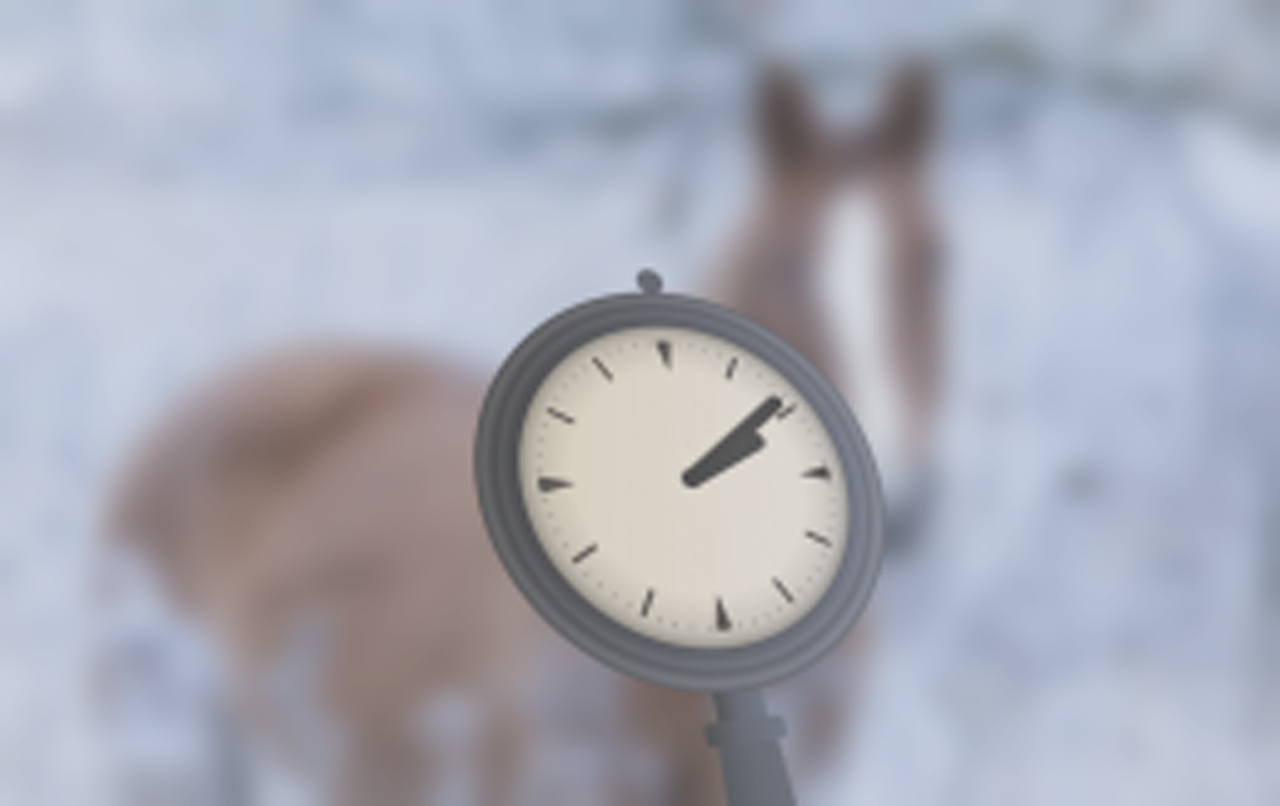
2:09
